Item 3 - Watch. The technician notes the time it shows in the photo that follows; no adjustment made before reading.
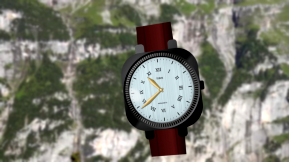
10:39
